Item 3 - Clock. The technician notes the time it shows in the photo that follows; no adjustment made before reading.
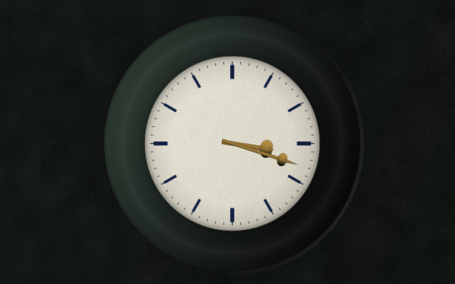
3:18
